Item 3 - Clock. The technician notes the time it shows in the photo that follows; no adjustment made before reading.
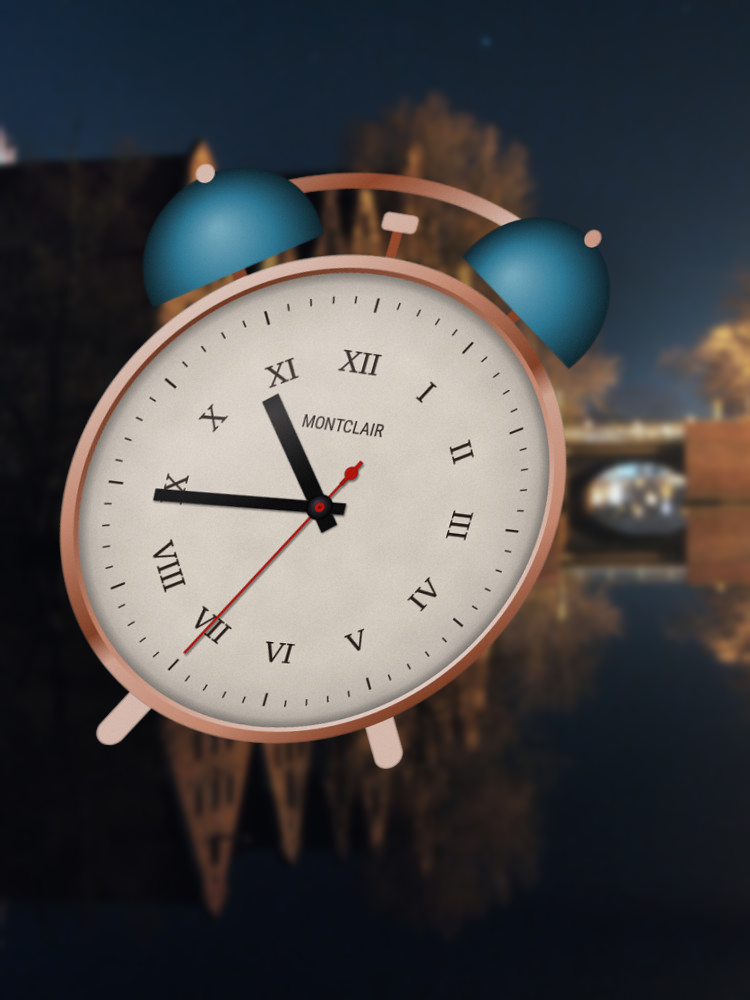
10:44:35
